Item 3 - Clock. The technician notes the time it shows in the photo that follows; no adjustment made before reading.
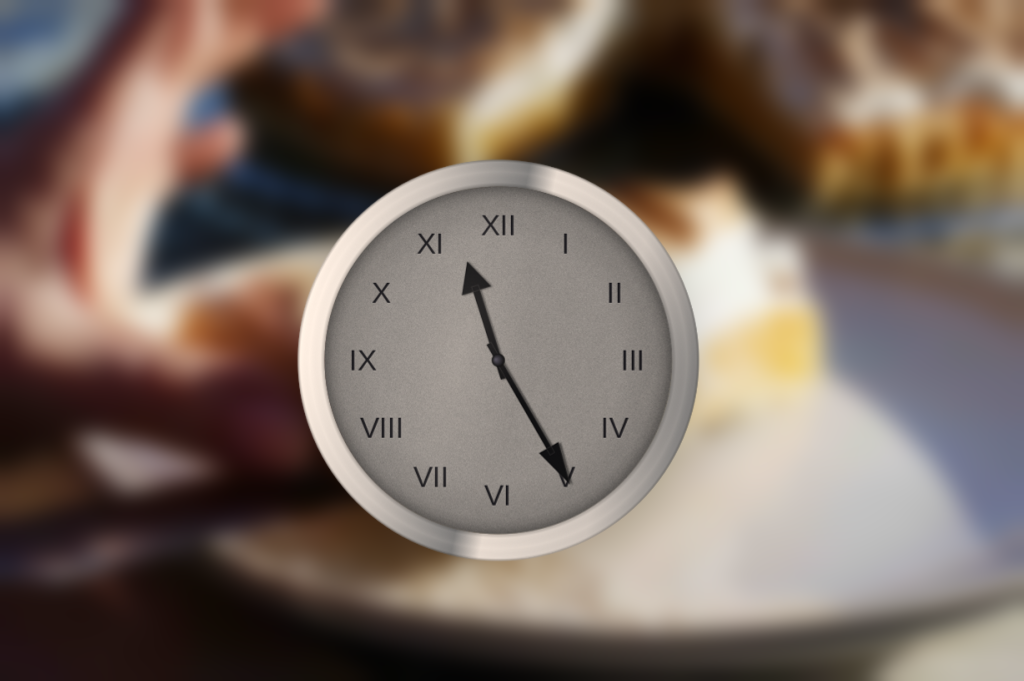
11:25
